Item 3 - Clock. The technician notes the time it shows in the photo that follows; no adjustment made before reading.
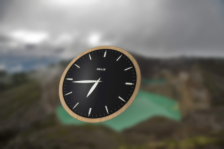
6:44
